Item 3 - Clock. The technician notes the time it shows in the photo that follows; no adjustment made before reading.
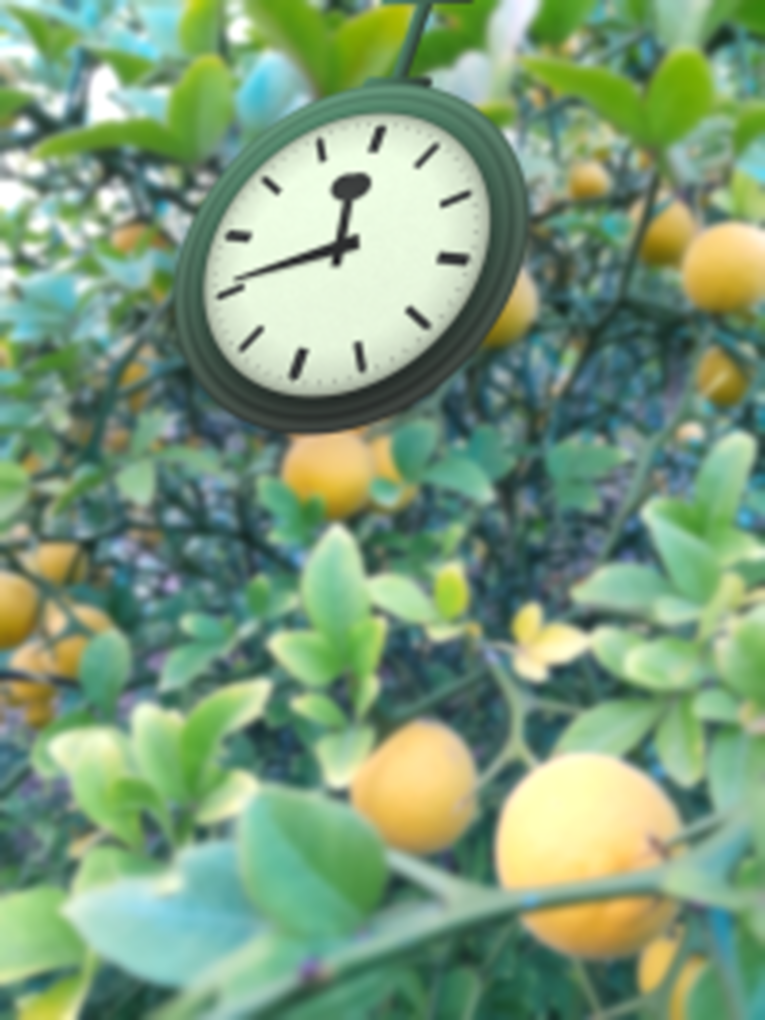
11:41
